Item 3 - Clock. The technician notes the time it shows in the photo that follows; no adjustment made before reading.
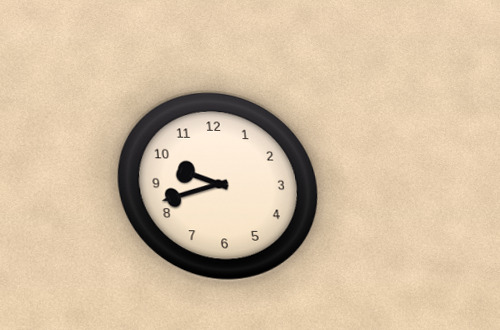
9:42
